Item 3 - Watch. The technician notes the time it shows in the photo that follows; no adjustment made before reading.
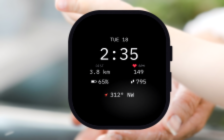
2:35
